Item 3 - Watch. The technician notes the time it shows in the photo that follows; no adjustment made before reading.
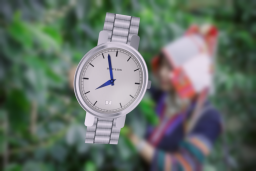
7:57
